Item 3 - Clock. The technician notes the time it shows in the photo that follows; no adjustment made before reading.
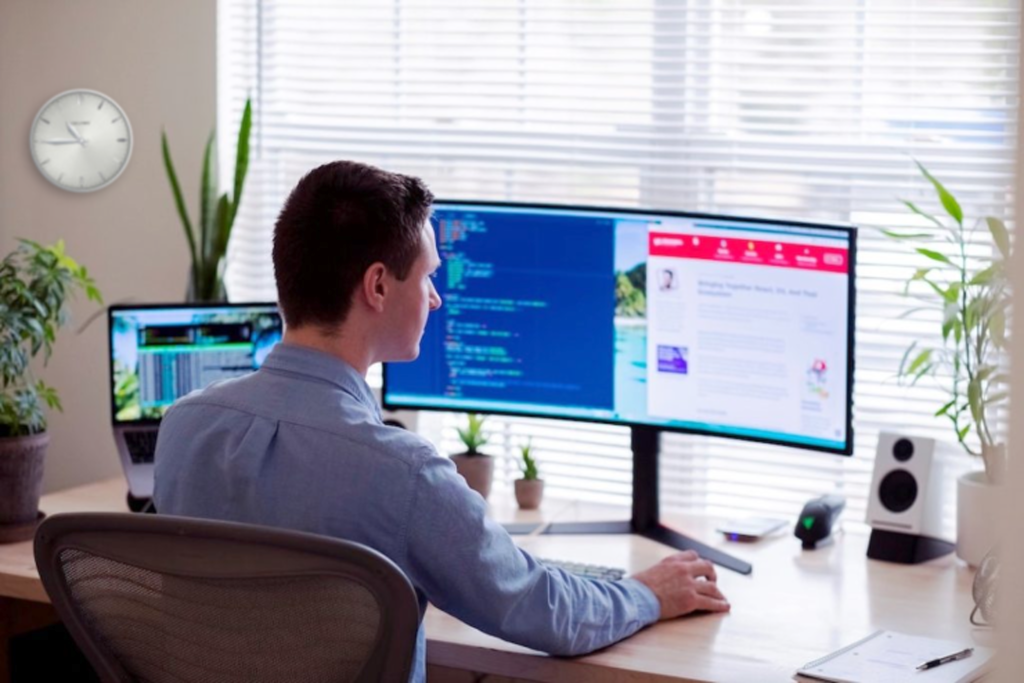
10:45
